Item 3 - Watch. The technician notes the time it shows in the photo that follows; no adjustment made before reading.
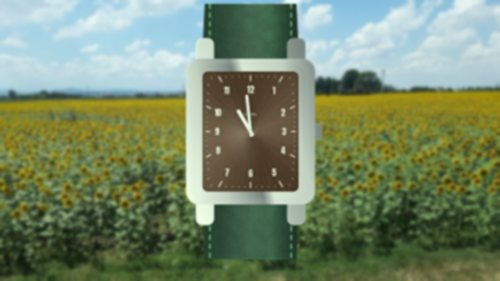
10:59
